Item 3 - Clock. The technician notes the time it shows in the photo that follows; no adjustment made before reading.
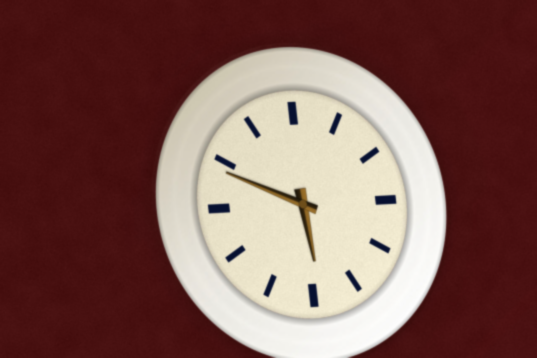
5:49
